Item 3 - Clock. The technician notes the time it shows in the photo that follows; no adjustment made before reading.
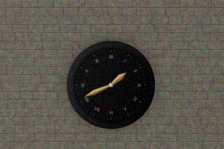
1:41
